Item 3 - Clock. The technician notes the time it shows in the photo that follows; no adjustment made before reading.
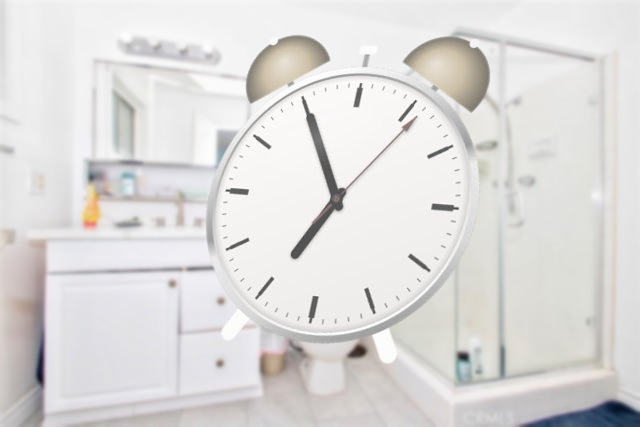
6:55:06
